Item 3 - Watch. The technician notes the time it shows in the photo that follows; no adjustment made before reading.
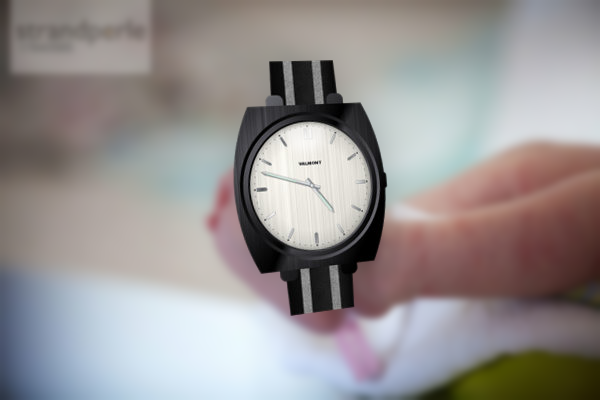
4:48
